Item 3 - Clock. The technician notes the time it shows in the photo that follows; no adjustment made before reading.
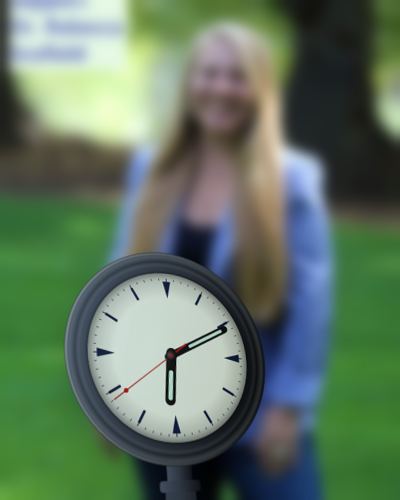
6:10:39
